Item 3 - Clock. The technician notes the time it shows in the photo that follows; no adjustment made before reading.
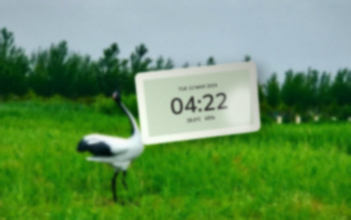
4:22
